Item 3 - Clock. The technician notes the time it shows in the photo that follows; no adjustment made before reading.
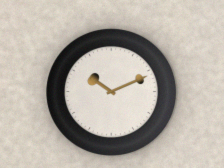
10:11
